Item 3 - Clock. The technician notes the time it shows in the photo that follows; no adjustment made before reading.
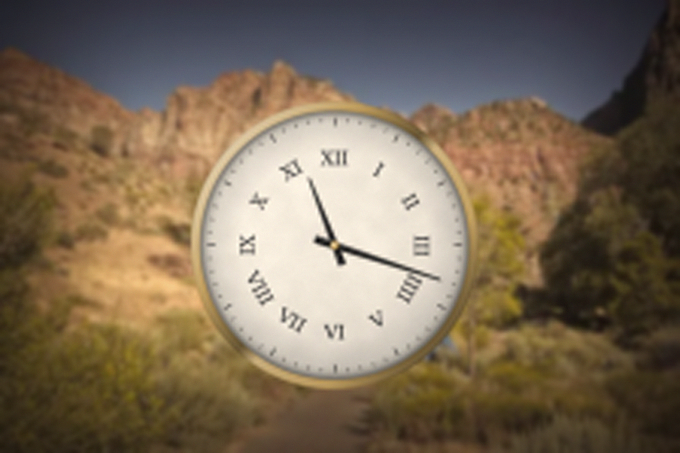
11:18
